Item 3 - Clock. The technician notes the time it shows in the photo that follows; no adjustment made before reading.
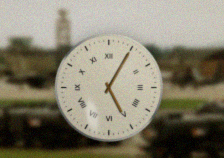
5:05
